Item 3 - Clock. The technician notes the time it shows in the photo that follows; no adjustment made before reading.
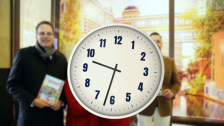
9:32
